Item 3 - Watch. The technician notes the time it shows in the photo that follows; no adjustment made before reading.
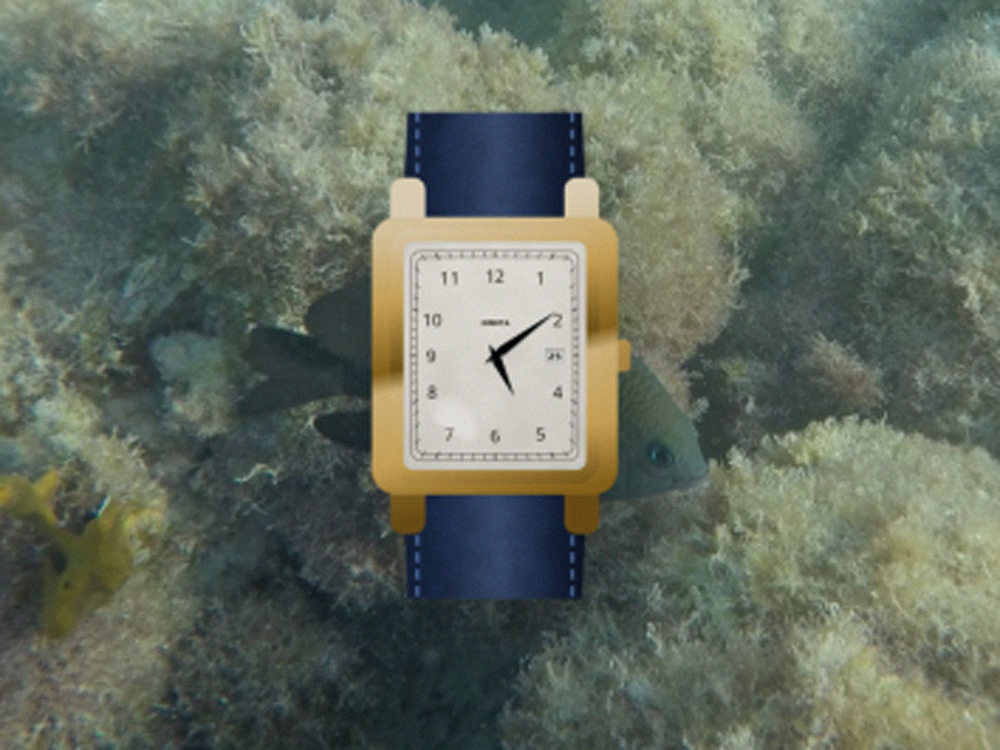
5:09
